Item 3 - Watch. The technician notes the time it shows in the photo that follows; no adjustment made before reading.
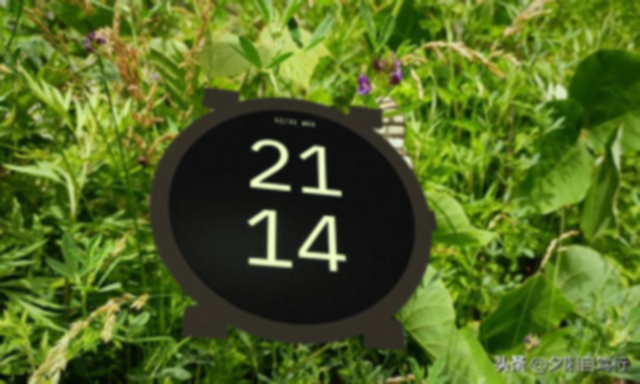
21:14
